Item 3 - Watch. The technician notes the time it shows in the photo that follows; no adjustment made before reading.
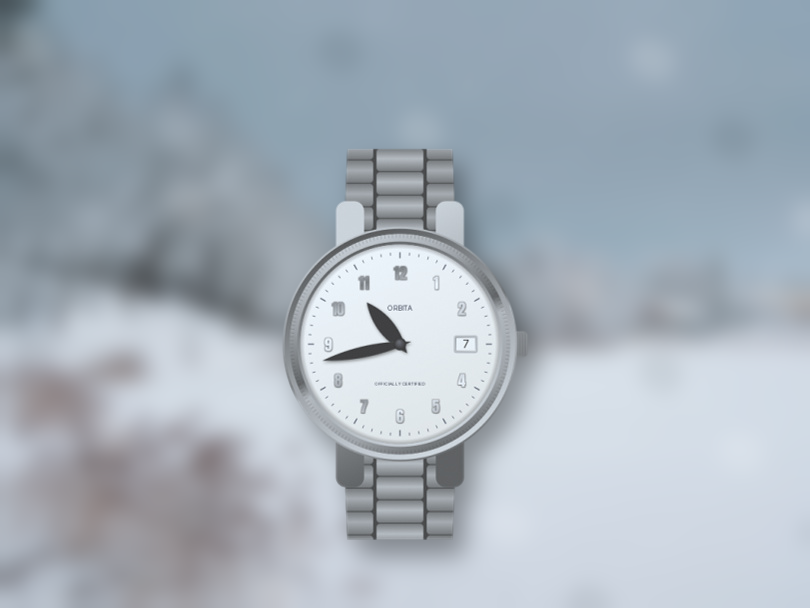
10:43
